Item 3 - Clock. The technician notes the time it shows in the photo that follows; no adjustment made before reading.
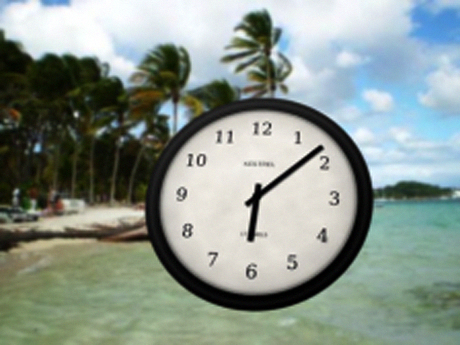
6:08
